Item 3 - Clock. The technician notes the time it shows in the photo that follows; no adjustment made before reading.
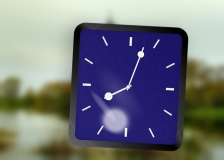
8:03
